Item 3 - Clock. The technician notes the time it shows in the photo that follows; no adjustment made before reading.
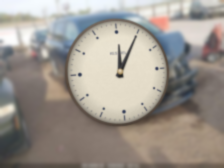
12:05
